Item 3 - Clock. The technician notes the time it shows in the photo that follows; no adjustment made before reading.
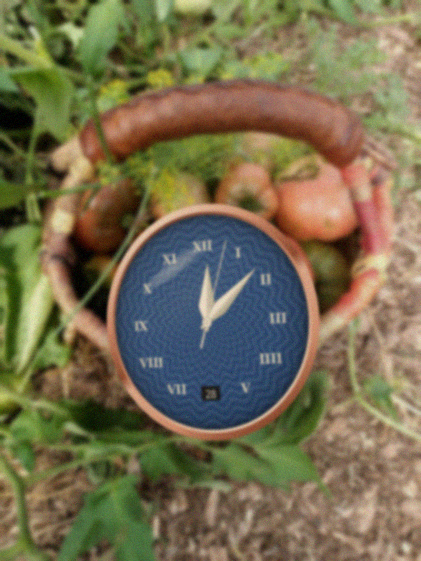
12:08:03
